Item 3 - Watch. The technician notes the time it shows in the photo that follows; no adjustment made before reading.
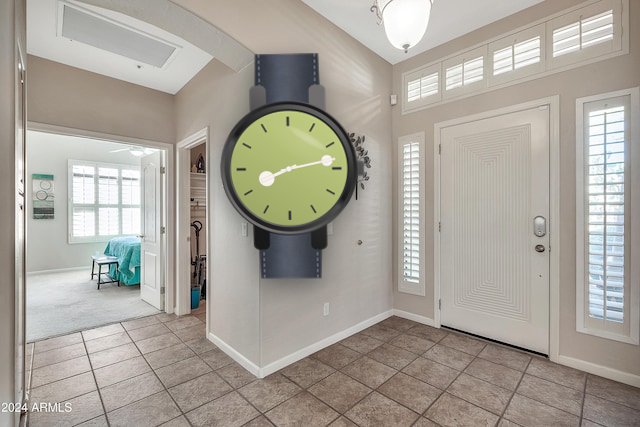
8:13
